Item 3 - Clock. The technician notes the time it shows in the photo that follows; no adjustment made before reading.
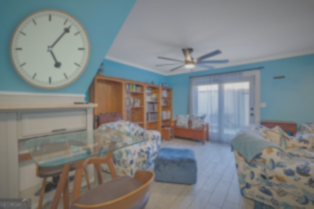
5:07
